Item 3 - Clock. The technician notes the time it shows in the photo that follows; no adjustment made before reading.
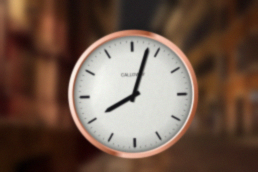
8:03
